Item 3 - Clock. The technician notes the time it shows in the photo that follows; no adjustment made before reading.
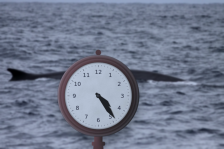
4:24
